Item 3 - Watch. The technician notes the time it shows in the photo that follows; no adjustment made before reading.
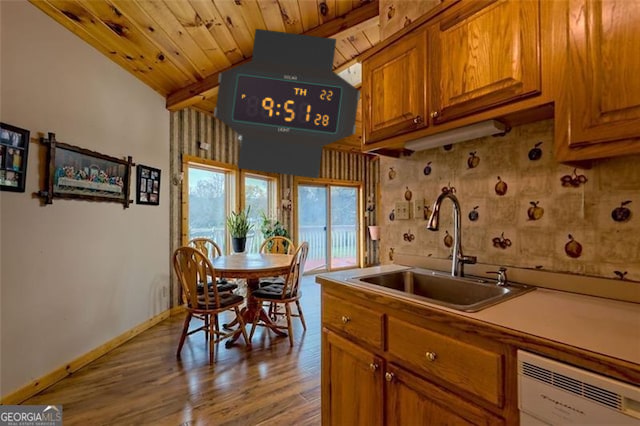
9:51:28
